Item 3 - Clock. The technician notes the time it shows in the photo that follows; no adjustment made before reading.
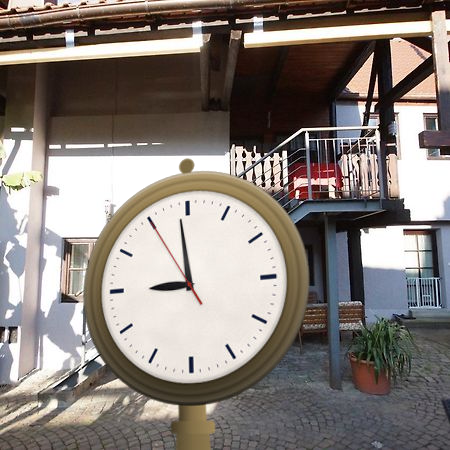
8:58:55
